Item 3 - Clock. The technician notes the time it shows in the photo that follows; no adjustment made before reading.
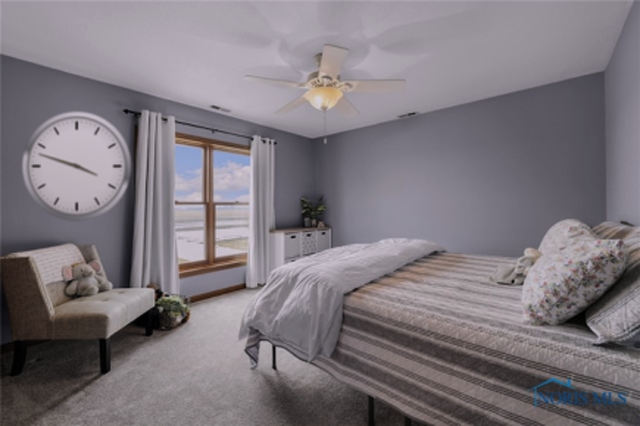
3:48
